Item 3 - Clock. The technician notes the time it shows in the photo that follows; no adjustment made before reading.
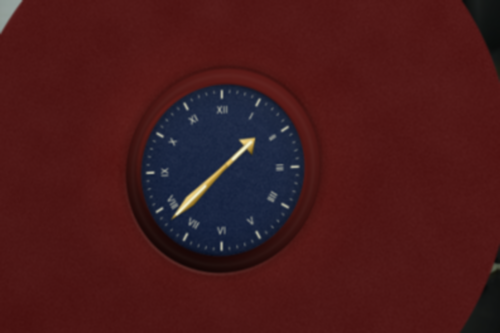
1:38
